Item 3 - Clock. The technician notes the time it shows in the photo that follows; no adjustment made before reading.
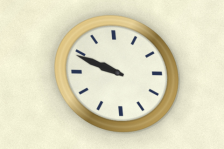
9:49
